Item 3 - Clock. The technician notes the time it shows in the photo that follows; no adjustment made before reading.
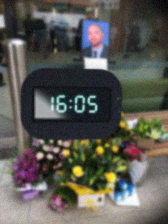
16:05
